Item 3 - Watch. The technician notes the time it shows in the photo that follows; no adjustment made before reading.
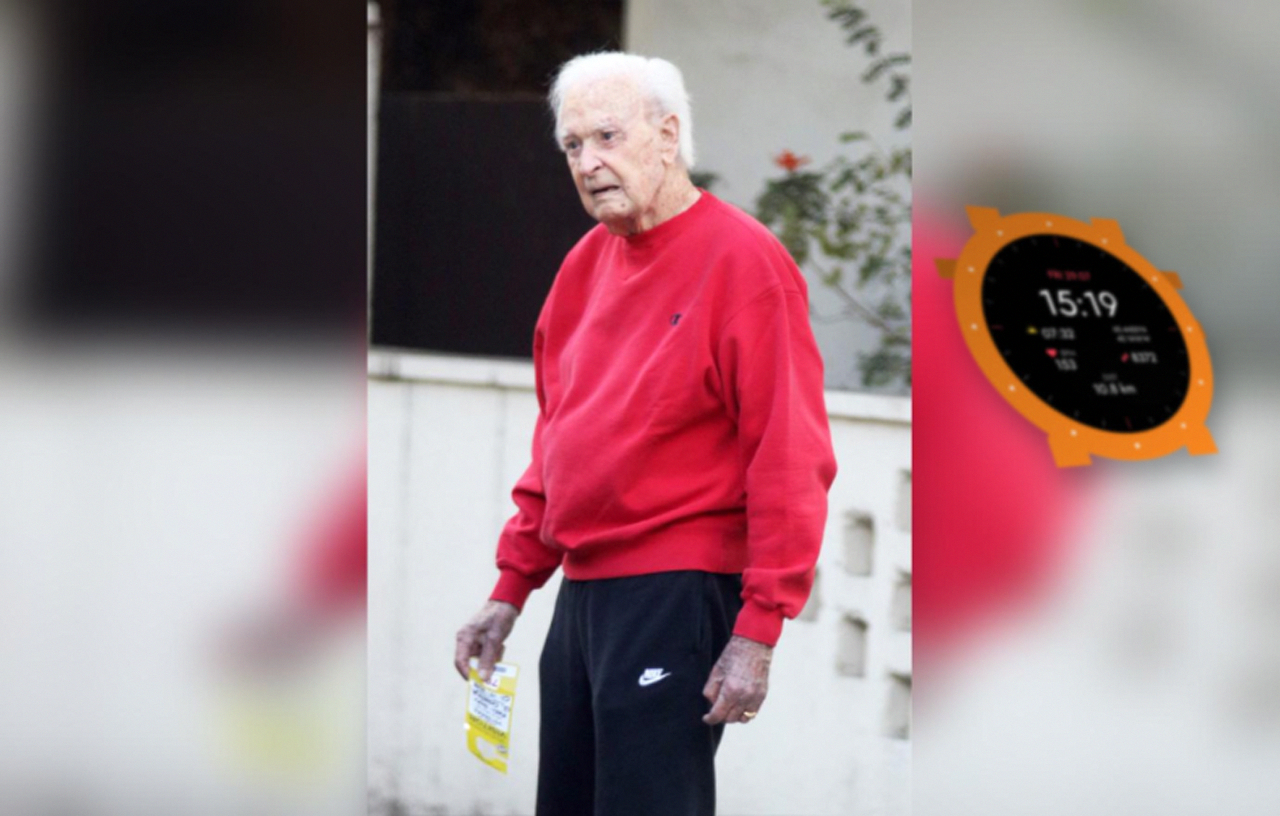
15:19
